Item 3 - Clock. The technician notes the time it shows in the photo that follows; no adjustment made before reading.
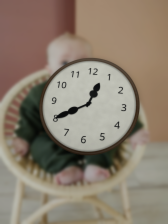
12:40
